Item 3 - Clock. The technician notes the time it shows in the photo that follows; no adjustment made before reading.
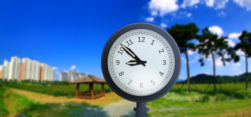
8:52
